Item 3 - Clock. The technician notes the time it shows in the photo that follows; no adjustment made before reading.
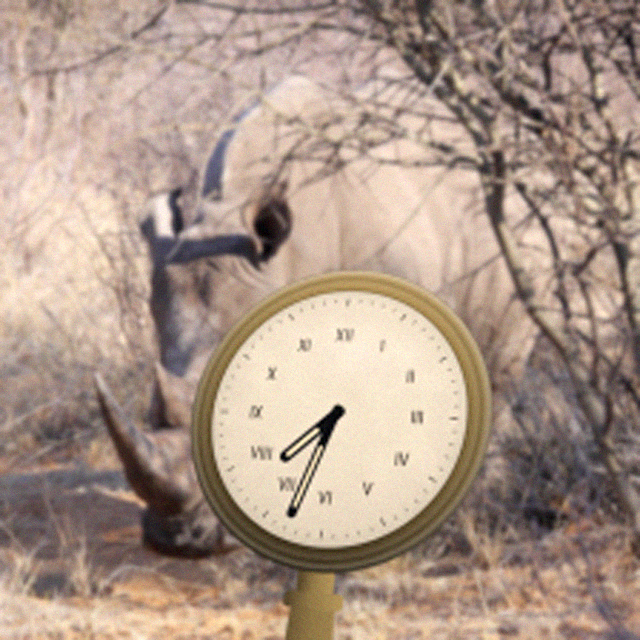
7:33
